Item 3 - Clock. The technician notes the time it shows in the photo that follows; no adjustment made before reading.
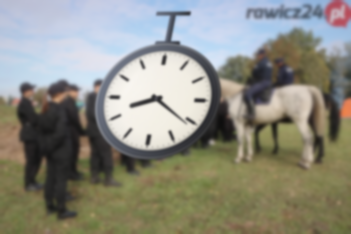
8:21
